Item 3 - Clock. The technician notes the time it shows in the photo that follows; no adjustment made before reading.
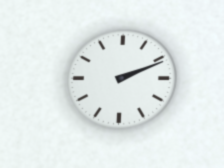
2:11
